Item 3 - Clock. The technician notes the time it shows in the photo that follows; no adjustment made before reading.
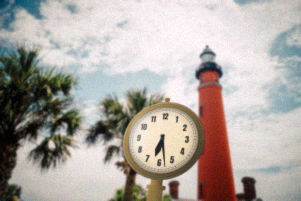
6:28
